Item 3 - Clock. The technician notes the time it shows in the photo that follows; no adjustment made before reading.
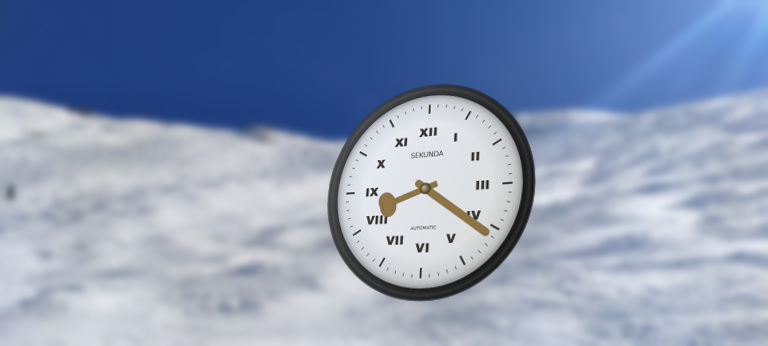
8:21
